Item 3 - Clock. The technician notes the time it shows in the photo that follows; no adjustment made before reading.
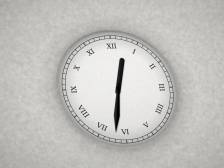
12:32
